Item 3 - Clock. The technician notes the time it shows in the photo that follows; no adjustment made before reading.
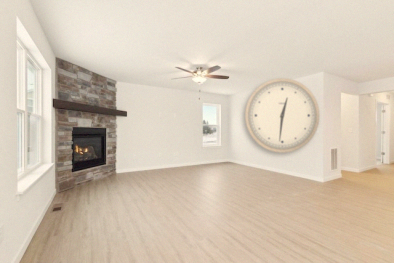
12:31
